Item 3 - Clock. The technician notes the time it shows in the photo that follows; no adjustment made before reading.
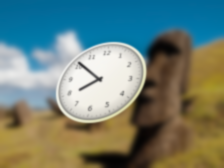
7:51
